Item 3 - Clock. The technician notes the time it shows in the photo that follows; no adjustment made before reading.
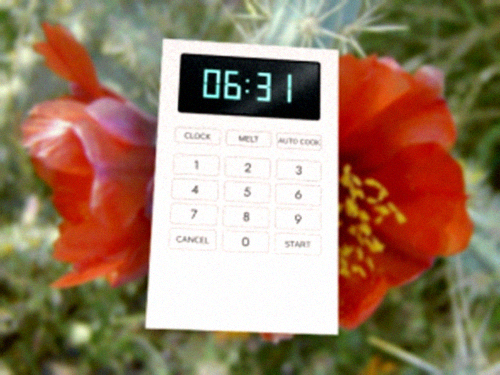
6:31
